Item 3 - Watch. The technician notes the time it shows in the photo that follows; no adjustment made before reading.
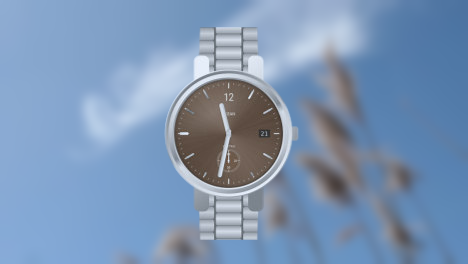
11:32
